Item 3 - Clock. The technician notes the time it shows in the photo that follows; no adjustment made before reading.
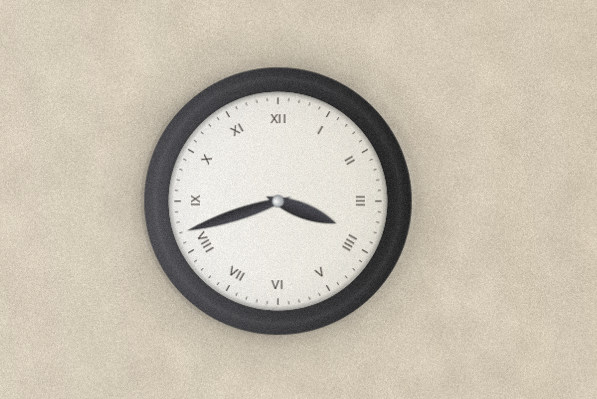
3:42
